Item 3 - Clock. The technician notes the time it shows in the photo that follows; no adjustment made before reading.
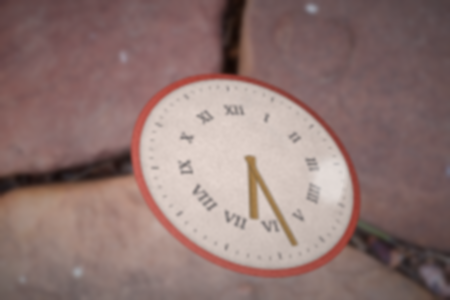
6:28
